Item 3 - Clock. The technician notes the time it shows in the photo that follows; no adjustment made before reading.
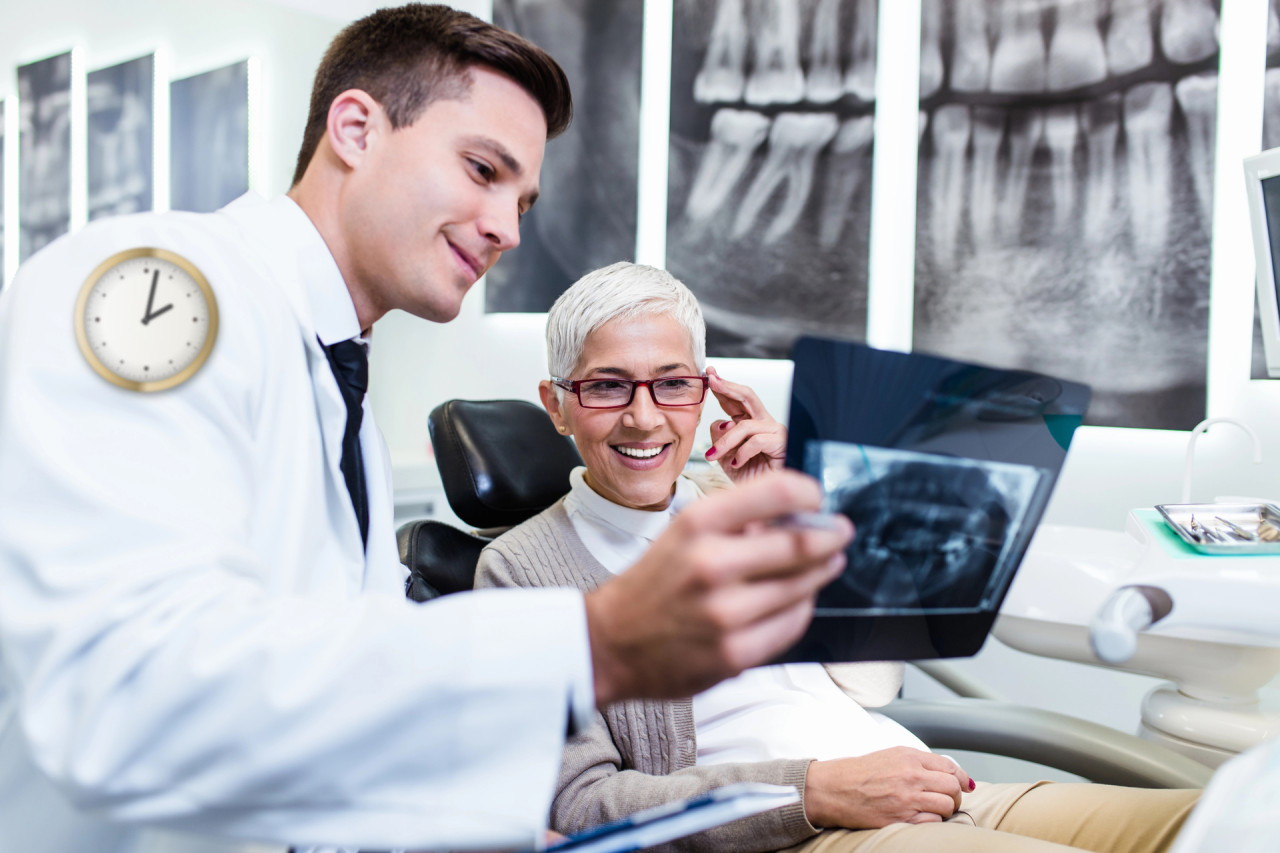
2:02
